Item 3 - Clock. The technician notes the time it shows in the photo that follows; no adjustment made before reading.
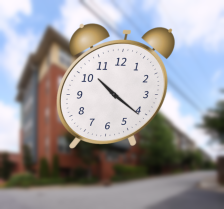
10:21
